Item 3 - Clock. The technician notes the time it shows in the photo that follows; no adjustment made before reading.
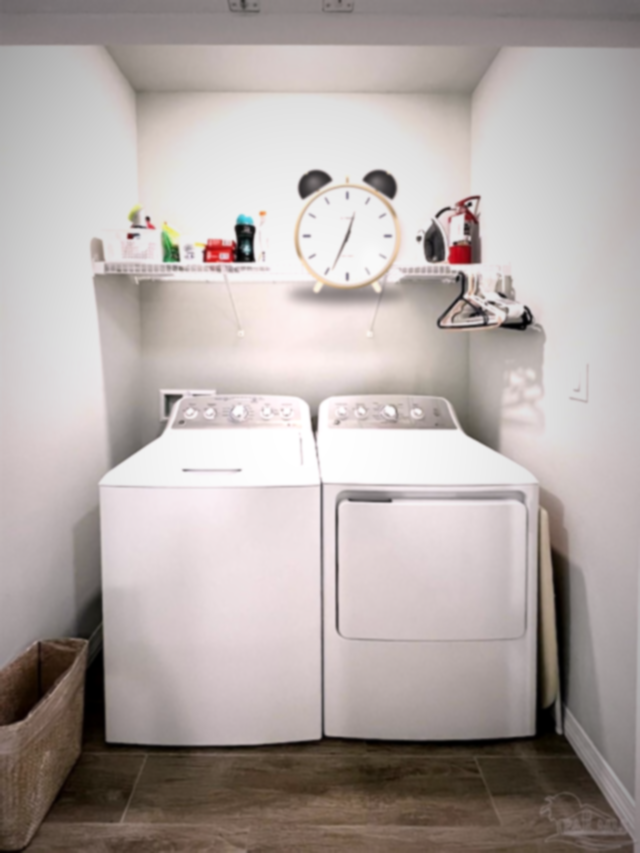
12:34
